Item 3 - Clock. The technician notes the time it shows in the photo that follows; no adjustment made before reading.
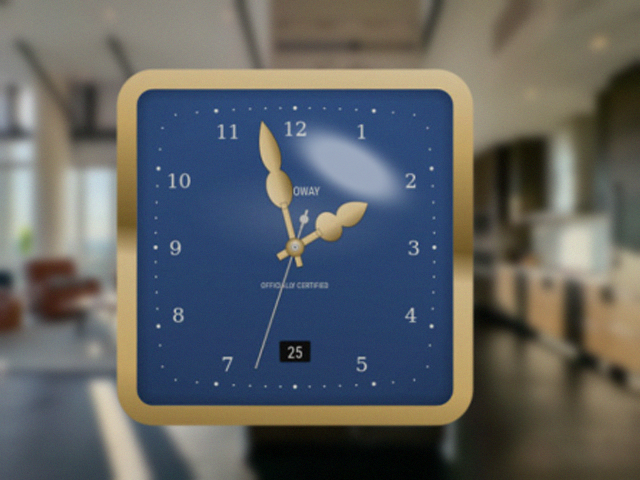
1:57:33
